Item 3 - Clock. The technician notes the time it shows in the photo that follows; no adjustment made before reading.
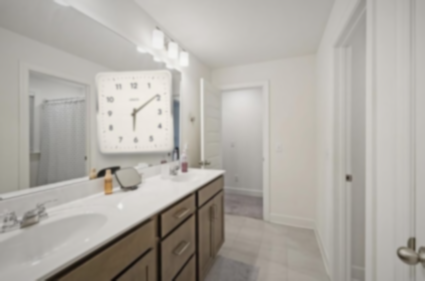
6:09
